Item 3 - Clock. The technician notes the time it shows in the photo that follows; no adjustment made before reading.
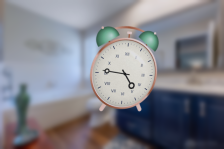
4:46
